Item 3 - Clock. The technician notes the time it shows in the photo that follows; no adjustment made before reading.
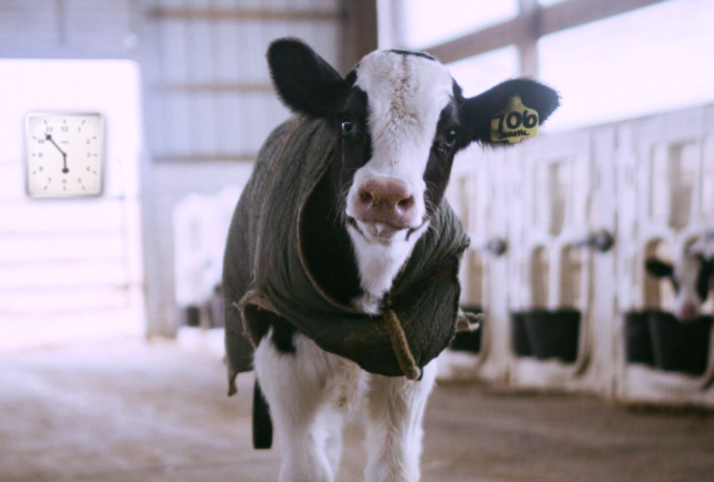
5:53
